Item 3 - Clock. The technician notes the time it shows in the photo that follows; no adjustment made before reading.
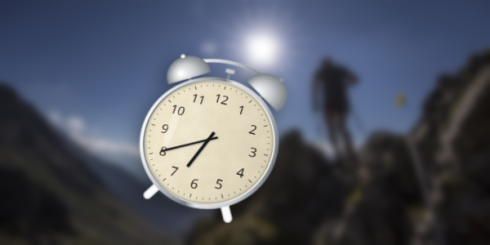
6:40
